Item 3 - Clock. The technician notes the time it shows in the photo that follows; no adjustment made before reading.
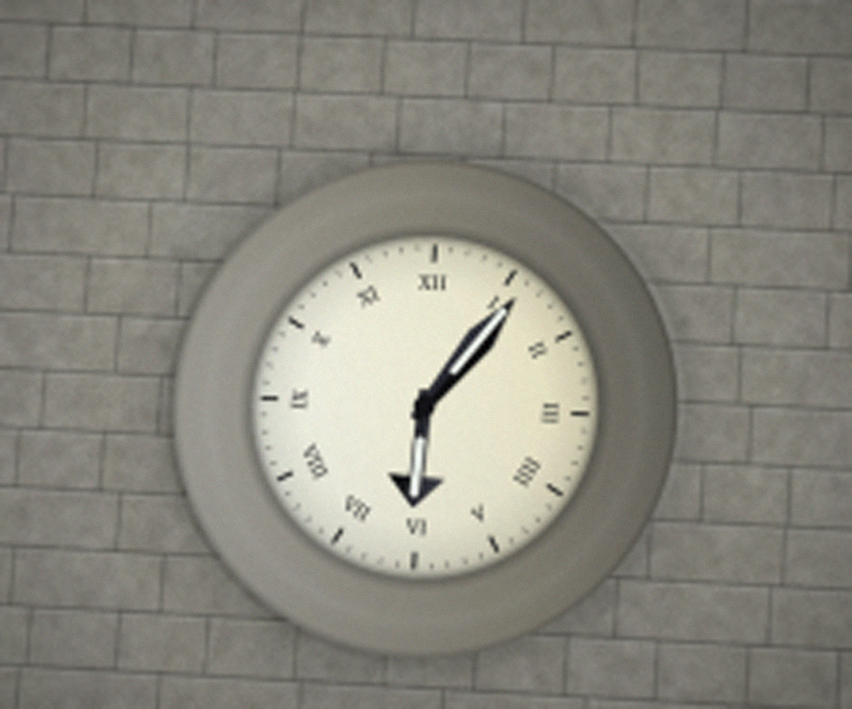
6:06
